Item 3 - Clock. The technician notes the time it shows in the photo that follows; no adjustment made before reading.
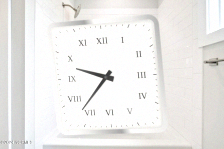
9:37
